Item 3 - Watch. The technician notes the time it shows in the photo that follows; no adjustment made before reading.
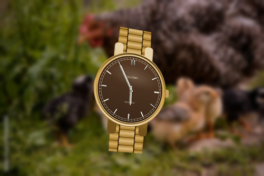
5:55
